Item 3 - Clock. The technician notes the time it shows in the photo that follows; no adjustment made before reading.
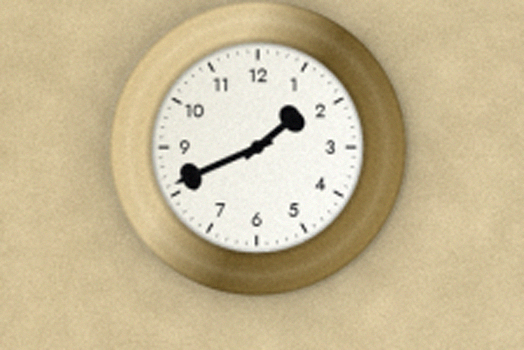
1:41
